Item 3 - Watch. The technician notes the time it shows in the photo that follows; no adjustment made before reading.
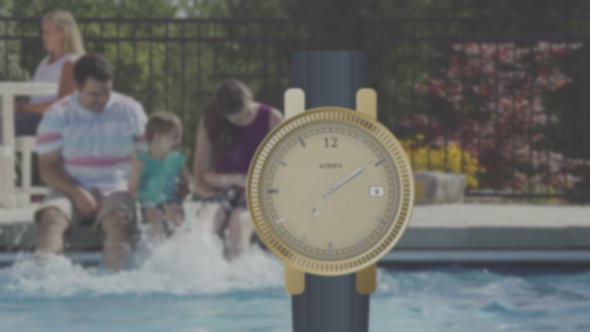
7:09
